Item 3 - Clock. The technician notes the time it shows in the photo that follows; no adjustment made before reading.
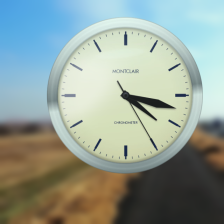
4:17:25
